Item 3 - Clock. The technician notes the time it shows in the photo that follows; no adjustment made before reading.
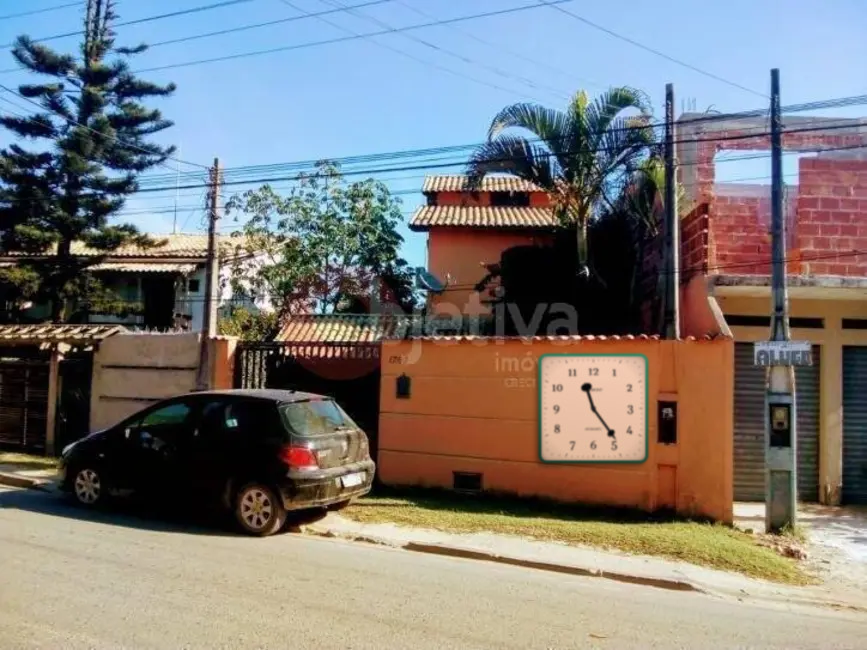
11:24
